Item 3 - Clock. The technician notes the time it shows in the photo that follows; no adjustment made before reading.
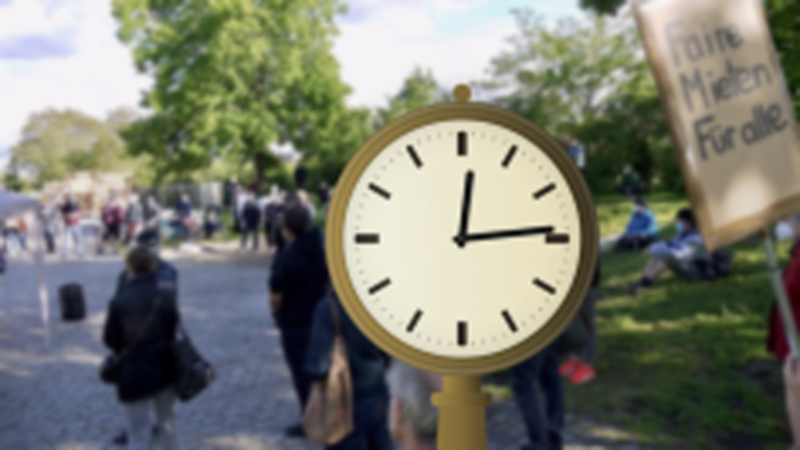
12:14
